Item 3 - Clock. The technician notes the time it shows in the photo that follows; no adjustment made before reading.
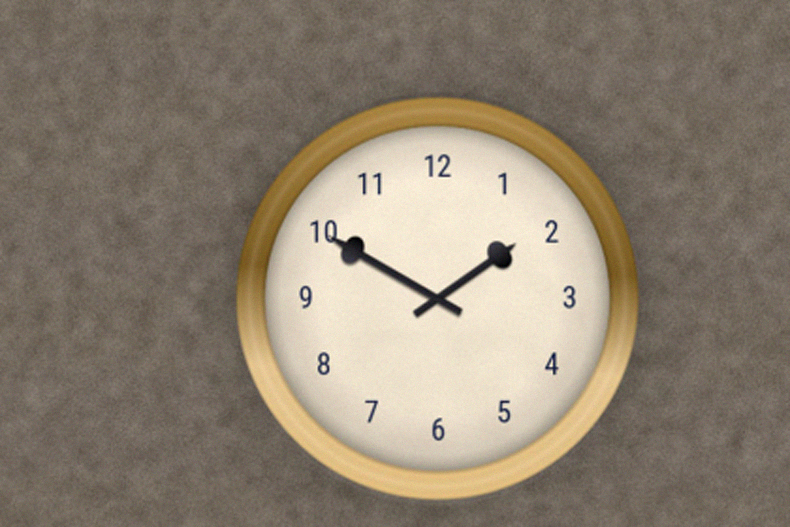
1:50
